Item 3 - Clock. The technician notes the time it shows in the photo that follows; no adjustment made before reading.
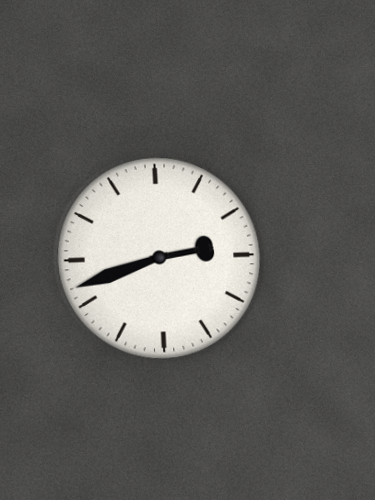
2:42
